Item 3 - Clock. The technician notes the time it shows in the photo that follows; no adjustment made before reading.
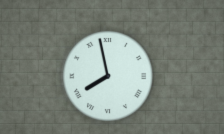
7:58
